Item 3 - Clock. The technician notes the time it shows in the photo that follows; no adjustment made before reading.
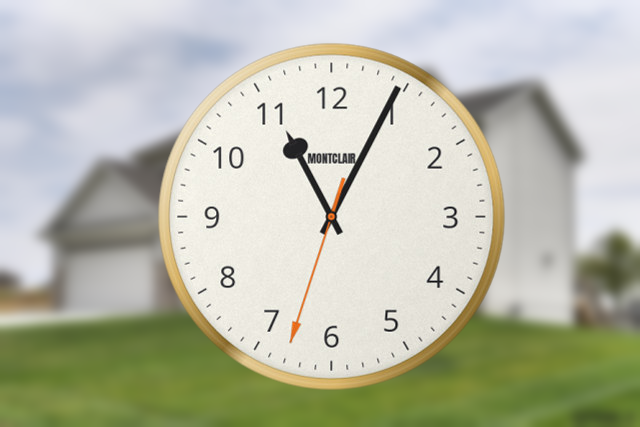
11:04:33
